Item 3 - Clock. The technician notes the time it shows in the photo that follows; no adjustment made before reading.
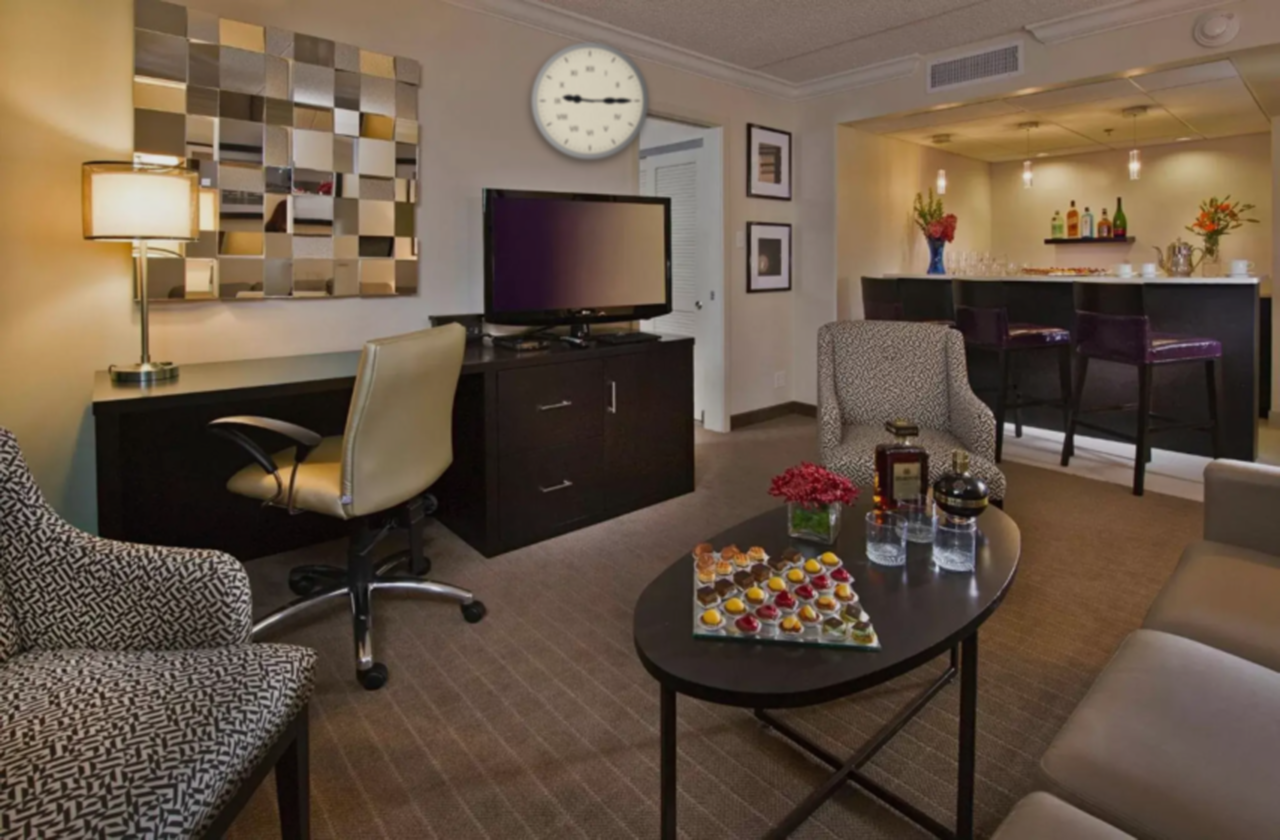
9:15
